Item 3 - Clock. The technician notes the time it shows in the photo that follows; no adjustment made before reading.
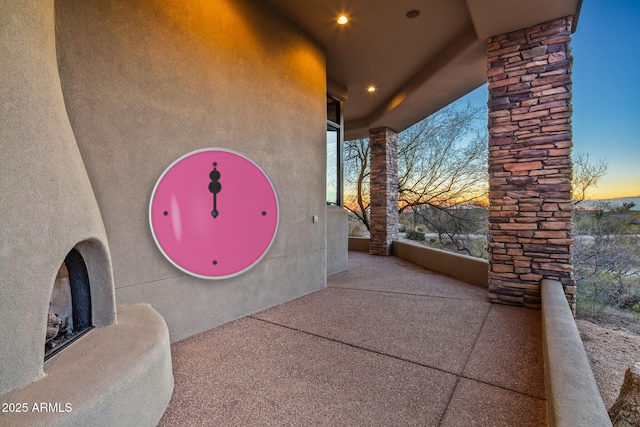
12:00
